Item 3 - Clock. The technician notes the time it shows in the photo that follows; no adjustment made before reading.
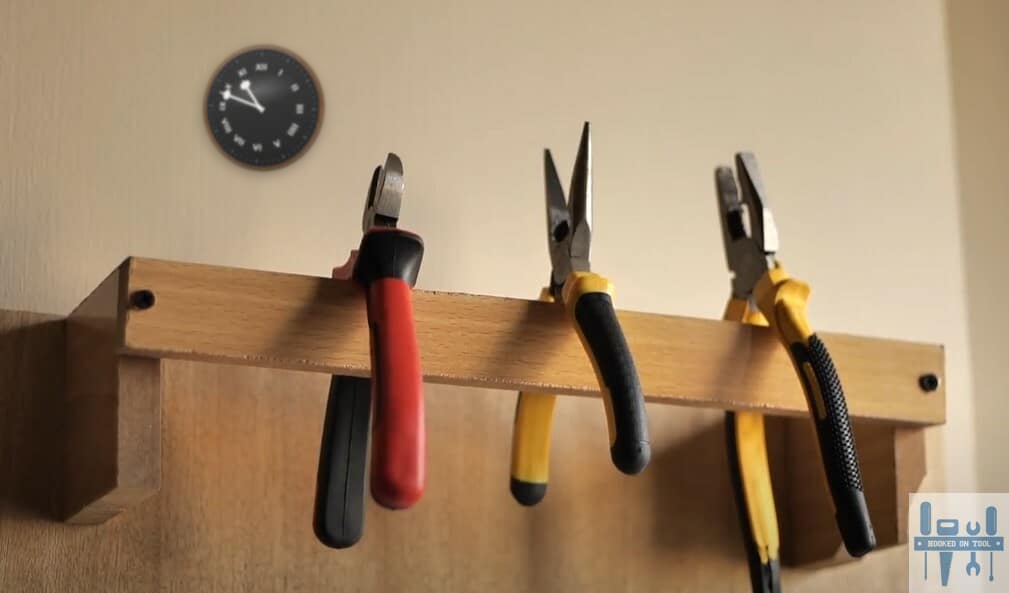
10:48
